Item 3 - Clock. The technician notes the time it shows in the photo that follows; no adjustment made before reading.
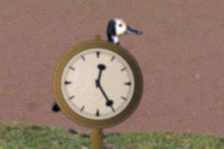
12:25
